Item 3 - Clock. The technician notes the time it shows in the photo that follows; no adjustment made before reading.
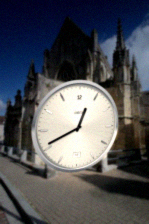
12:41
